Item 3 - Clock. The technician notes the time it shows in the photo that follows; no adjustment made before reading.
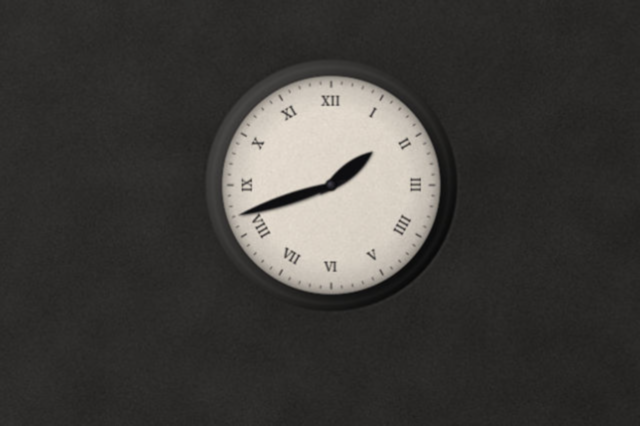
1:42
